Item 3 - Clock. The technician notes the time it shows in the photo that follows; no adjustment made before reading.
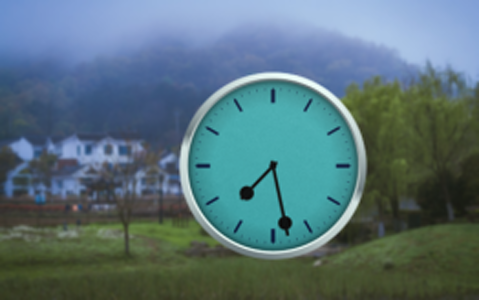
7:28
